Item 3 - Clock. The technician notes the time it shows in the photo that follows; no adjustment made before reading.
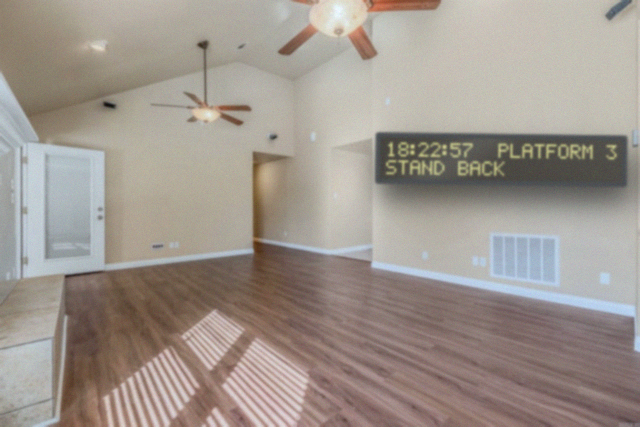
18:22:57
